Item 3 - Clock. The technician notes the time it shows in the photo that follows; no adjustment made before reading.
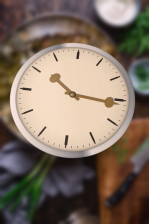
10:16
